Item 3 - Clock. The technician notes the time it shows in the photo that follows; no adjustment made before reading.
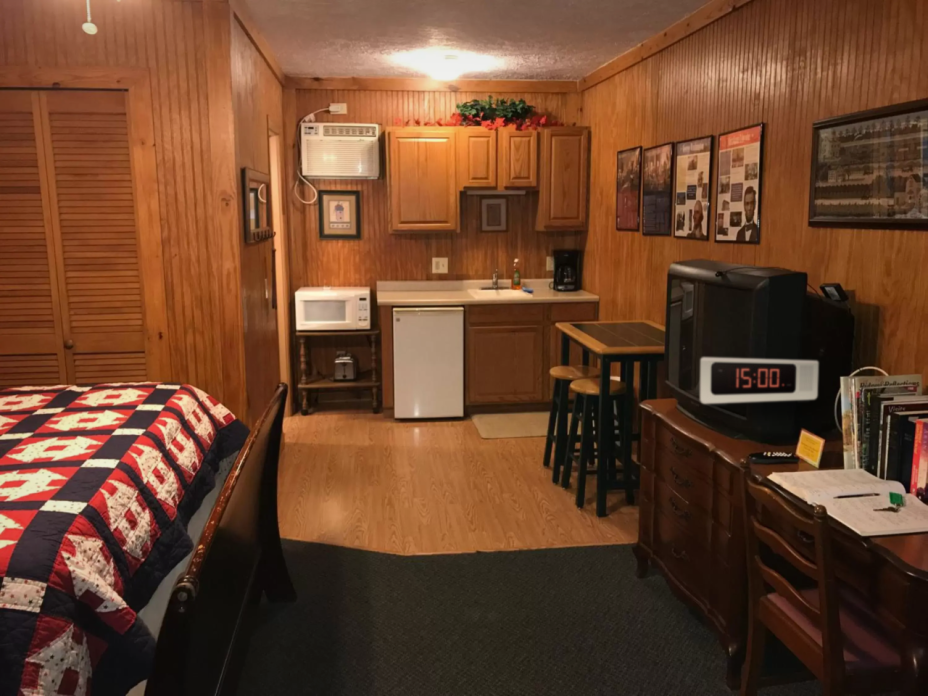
15:00
